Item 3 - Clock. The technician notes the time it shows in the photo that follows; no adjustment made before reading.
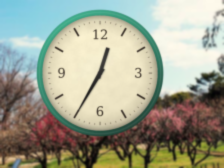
12:35
